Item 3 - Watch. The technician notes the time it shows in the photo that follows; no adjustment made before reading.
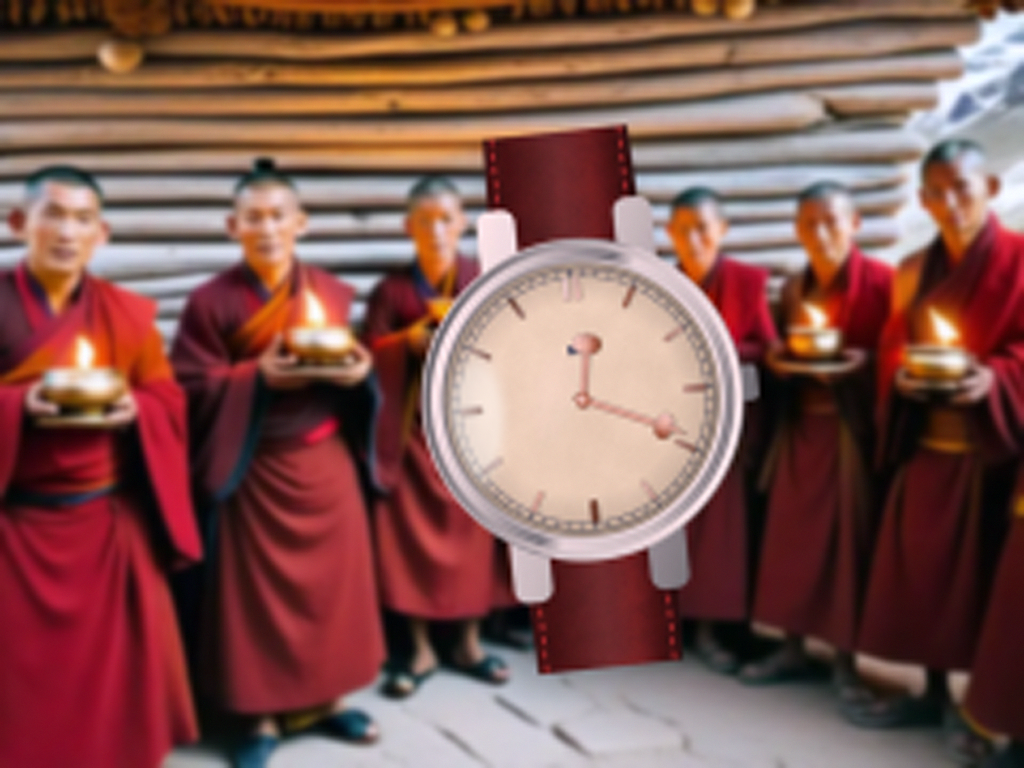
12:19
